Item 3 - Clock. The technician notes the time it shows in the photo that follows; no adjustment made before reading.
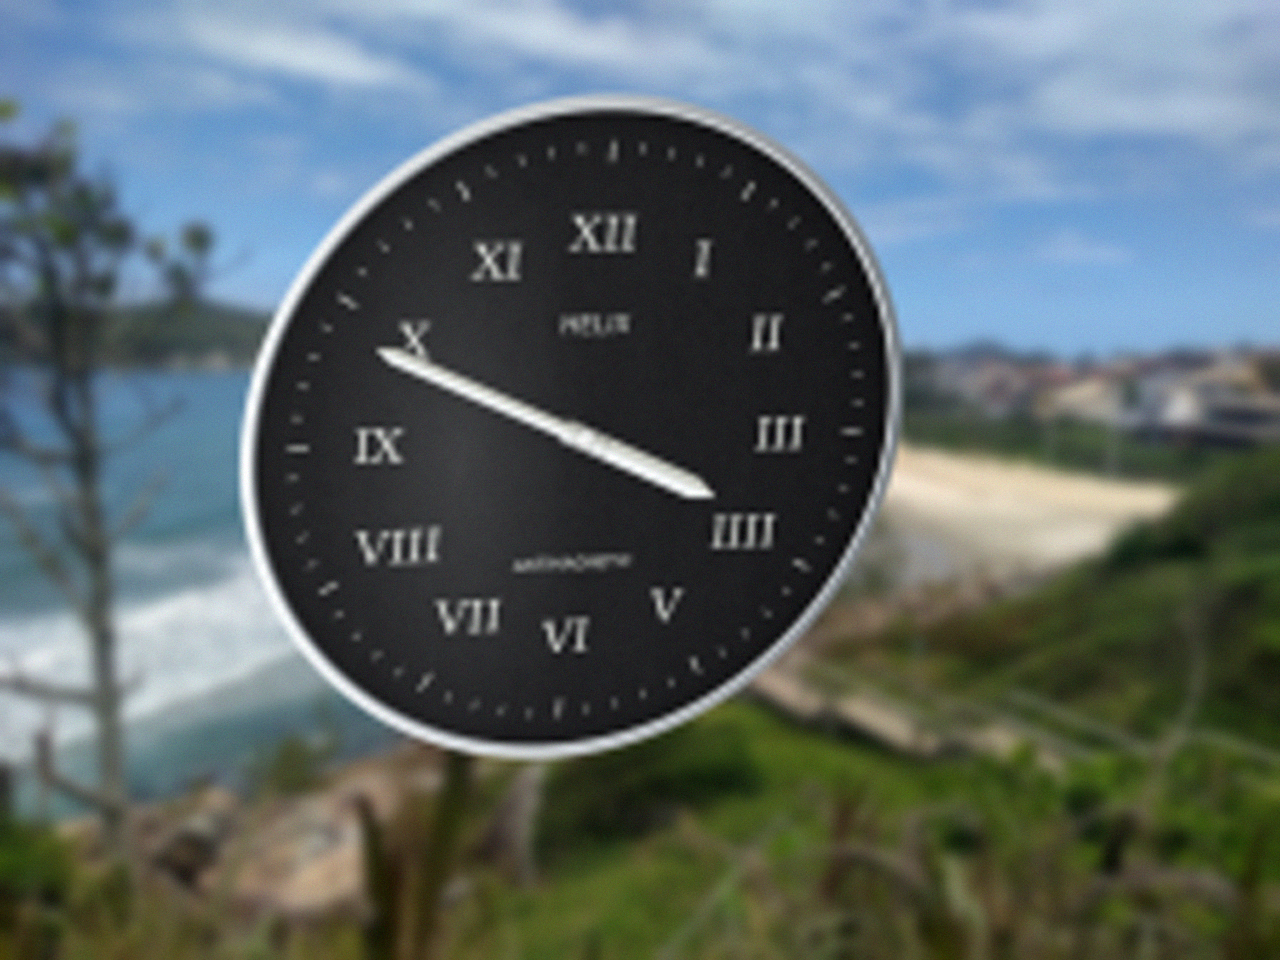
3:49
